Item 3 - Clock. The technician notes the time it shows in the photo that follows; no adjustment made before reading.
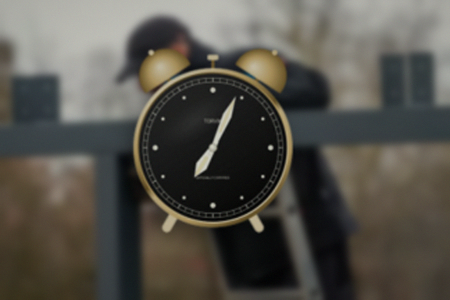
7:04
